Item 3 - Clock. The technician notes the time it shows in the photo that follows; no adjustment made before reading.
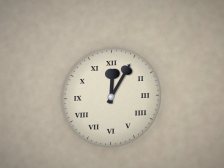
12:05
